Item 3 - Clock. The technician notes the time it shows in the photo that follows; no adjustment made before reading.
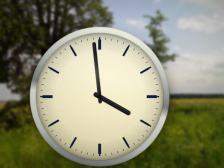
3:59
